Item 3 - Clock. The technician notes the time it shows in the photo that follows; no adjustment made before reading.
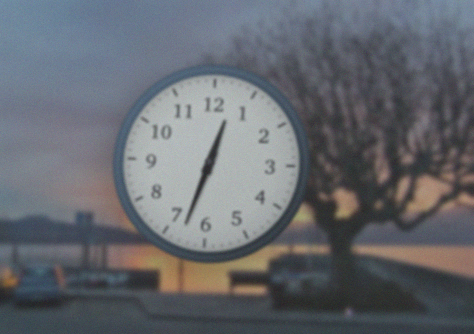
12:33
